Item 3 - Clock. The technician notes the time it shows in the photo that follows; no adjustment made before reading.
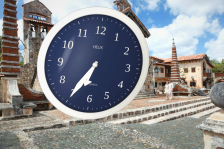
6:35
